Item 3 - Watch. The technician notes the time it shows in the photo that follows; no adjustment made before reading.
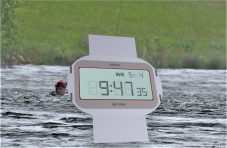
9:47:35
